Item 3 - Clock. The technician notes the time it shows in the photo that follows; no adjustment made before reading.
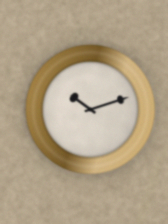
10:12
